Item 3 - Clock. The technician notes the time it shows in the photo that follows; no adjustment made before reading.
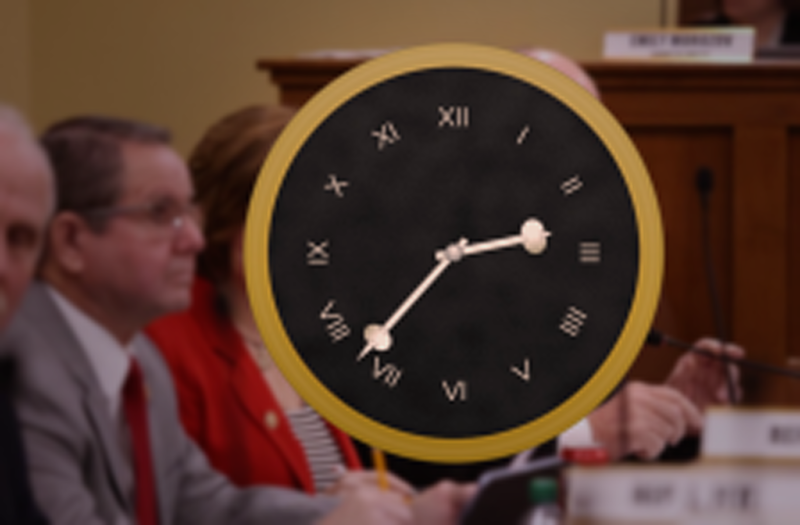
2:37
